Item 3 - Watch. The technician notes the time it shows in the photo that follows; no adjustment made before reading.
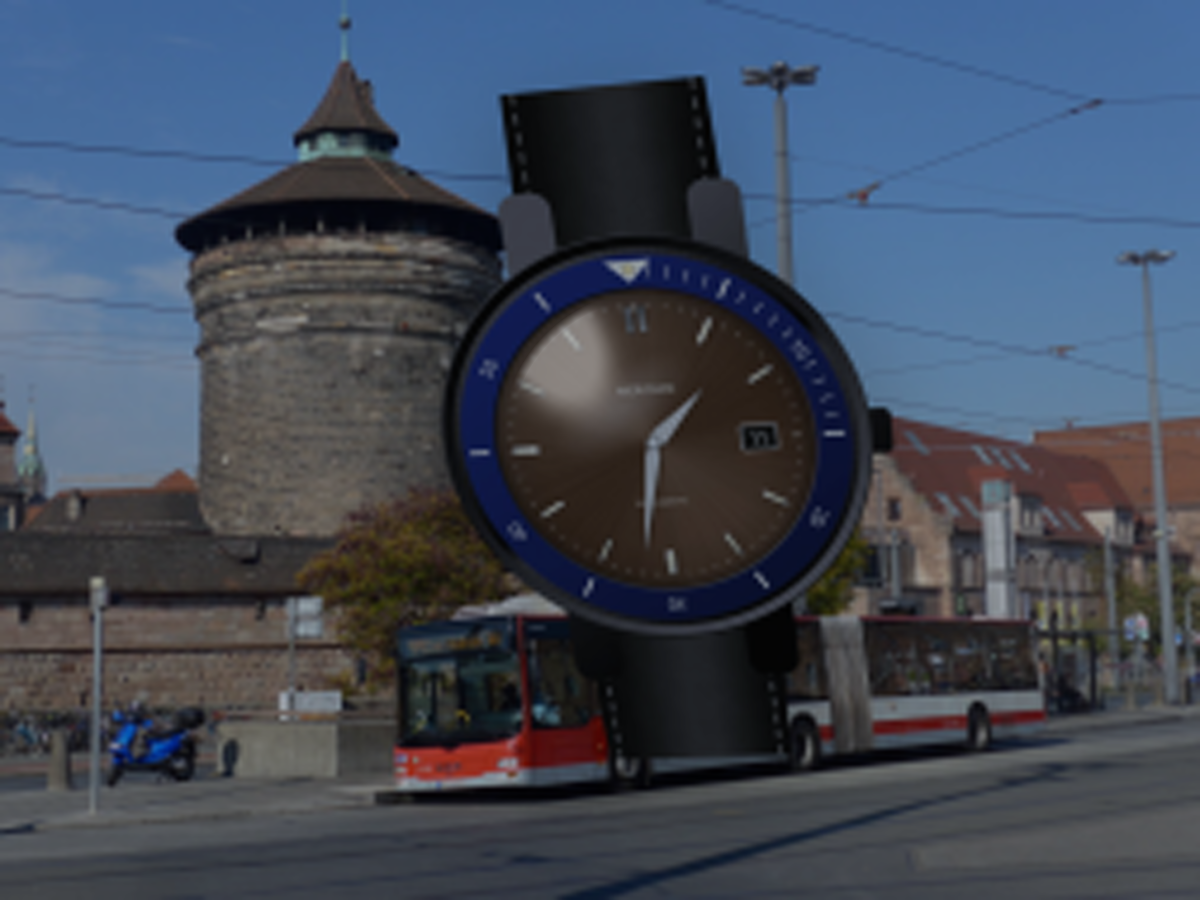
1:32
